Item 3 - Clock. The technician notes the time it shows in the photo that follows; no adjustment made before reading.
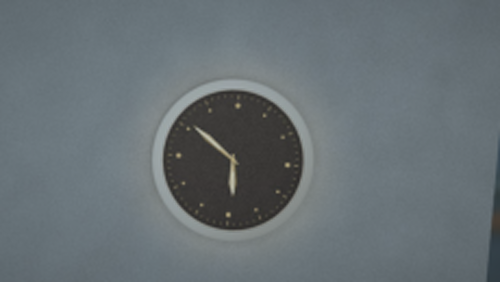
5:51
